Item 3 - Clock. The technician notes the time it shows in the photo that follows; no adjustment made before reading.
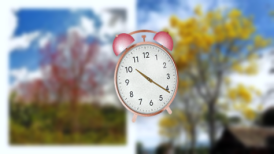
10:21
